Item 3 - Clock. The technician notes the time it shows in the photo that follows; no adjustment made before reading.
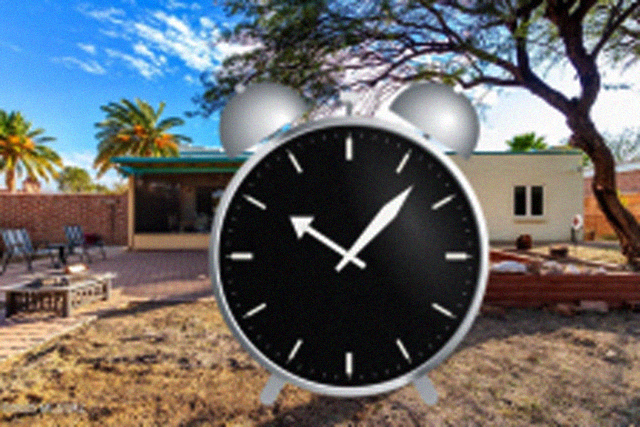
10:07
